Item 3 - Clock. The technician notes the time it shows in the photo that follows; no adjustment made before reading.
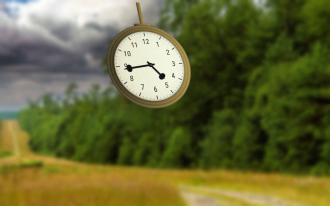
4:44
